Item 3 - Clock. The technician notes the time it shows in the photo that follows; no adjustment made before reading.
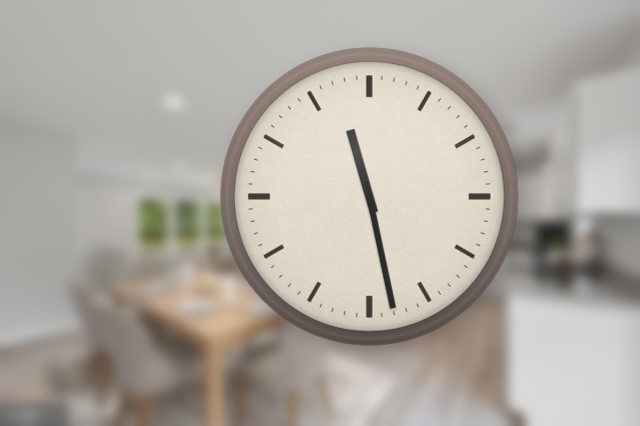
11:28
